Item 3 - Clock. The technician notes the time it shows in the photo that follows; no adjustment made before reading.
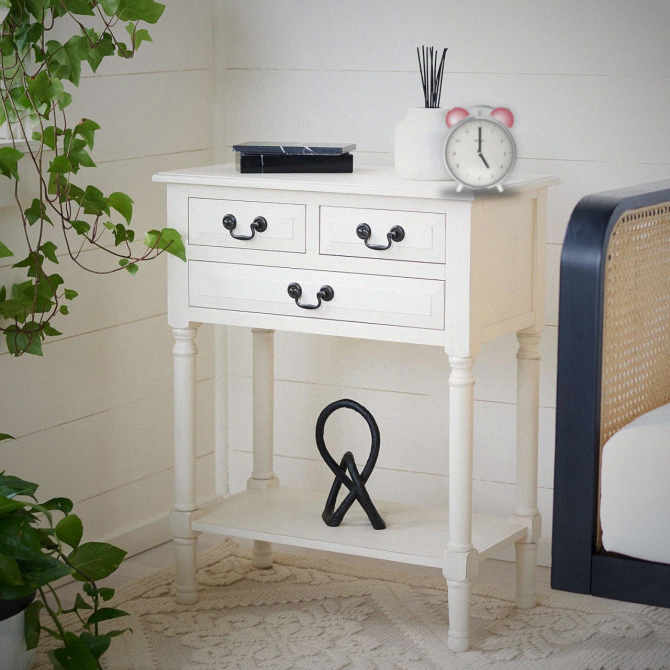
5:00
